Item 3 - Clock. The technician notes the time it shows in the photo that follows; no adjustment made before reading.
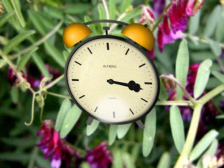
3:17
